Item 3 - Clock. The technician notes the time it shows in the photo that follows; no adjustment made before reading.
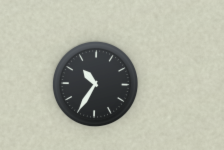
10:35
